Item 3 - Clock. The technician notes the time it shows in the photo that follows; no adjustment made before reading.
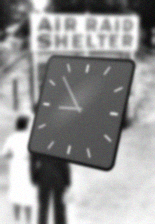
8:53
